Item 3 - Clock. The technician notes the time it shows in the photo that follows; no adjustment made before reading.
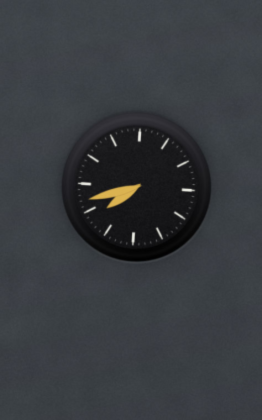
7:42
